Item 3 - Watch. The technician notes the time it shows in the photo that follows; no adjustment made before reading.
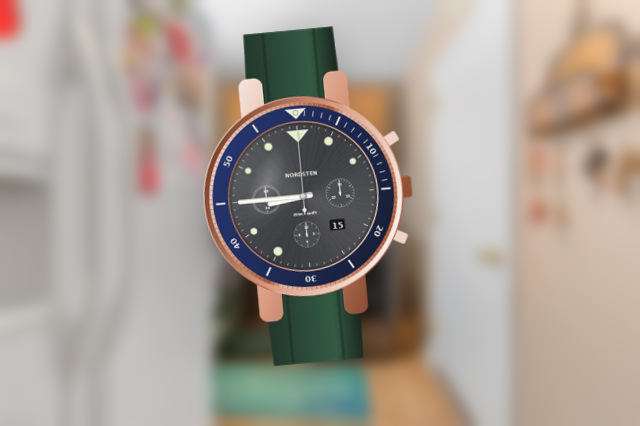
8:45
